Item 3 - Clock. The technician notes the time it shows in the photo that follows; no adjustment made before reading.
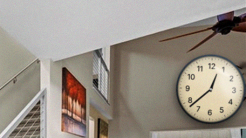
12:38
